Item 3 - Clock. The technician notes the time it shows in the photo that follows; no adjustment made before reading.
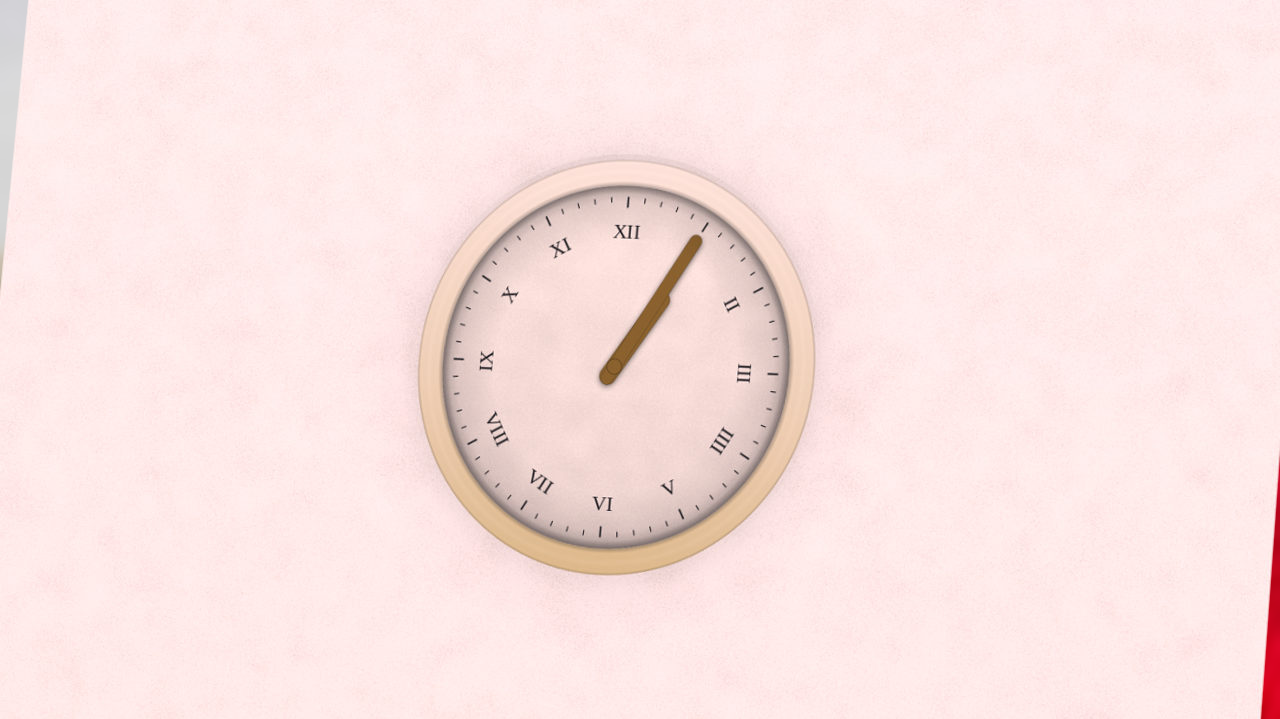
1:05
